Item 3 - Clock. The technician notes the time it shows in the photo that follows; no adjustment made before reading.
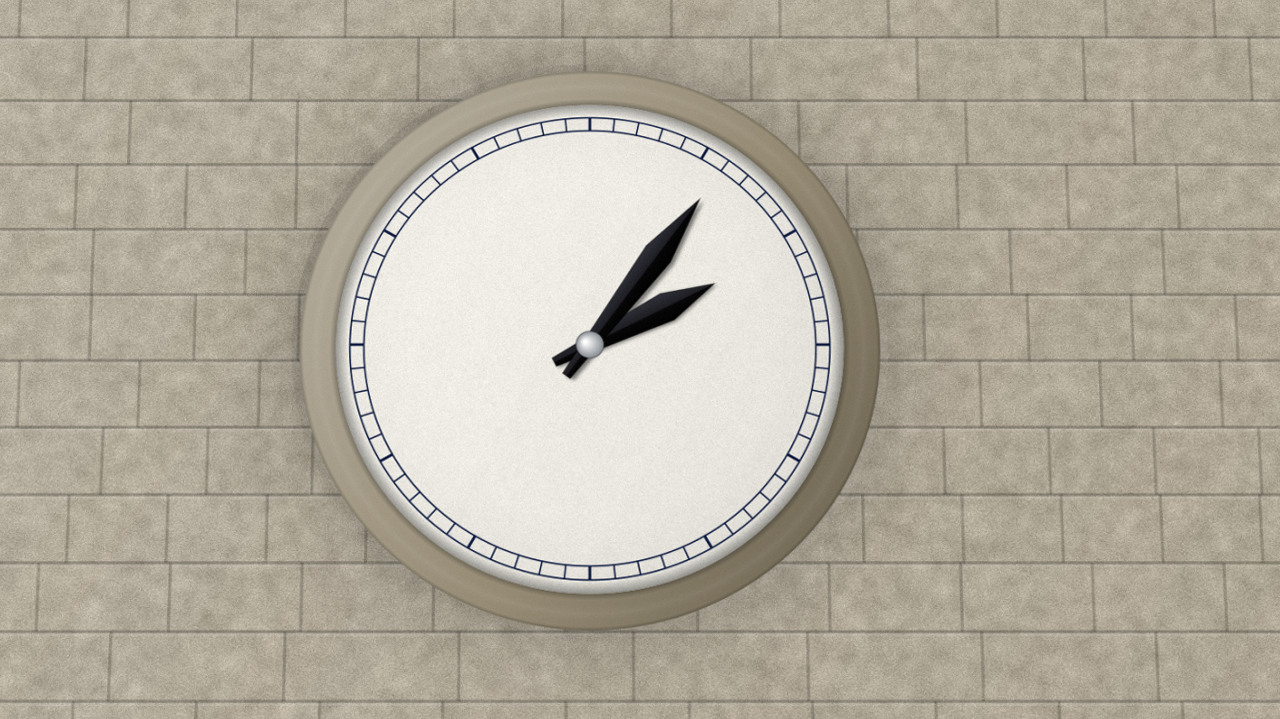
2:06
